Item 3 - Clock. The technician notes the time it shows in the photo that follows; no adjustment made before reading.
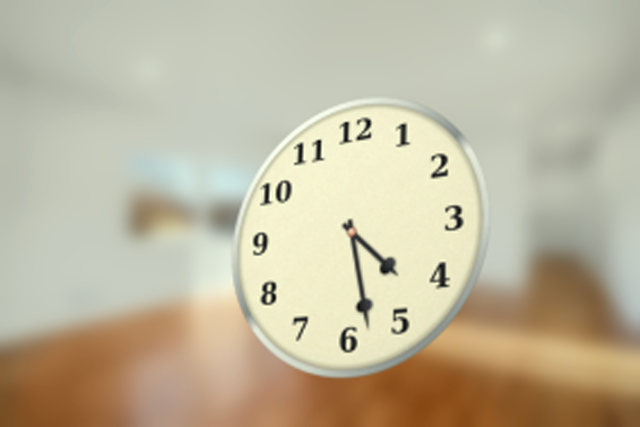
4:28
